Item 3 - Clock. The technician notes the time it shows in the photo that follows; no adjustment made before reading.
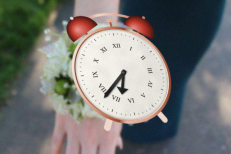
6:38
